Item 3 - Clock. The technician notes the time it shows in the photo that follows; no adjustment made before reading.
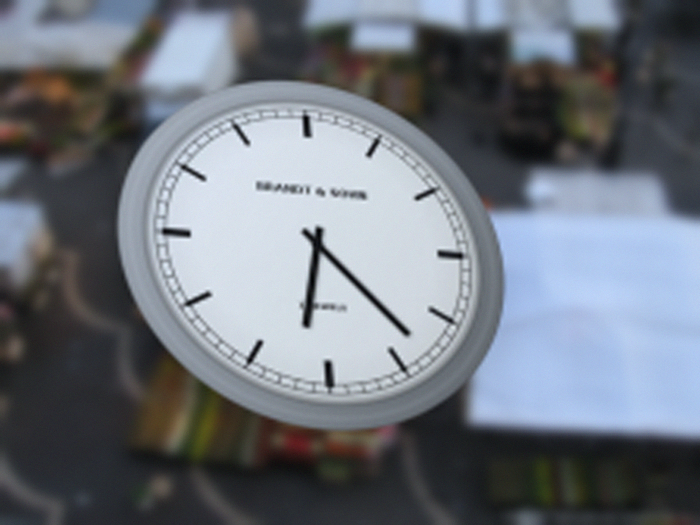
6:23
